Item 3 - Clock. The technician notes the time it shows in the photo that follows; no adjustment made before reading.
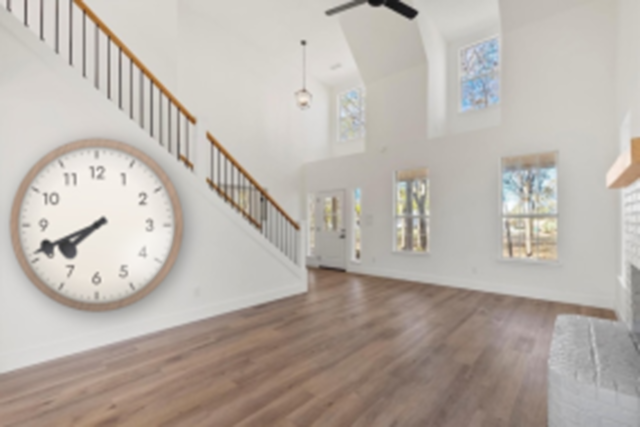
7:41
